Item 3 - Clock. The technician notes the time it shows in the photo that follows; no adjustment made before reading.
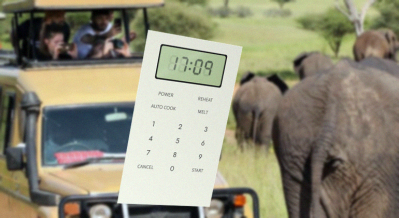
17:09
